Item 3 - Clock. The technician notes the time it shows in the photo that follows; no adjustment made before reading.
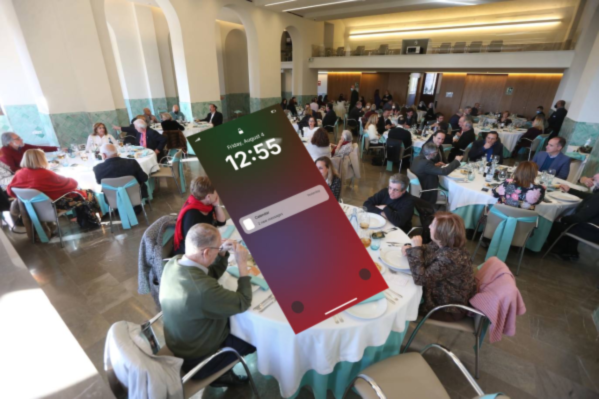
12:55
